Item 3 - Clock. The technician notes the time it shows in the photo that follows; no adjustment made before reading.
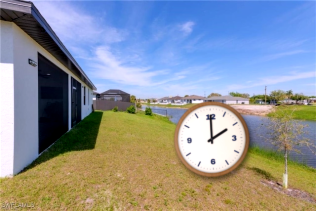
2:00
